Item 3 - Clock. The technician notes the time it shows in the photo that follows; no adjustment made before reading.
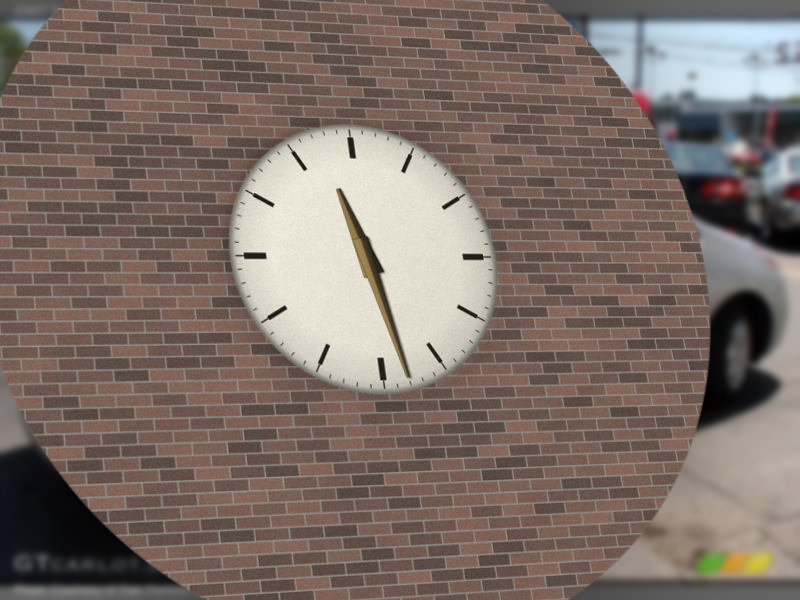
11:28
